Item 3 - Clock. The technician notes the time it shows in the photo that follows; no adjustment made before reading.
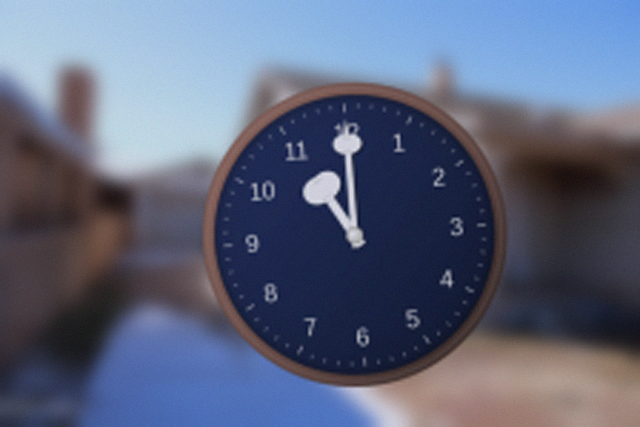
11:00
